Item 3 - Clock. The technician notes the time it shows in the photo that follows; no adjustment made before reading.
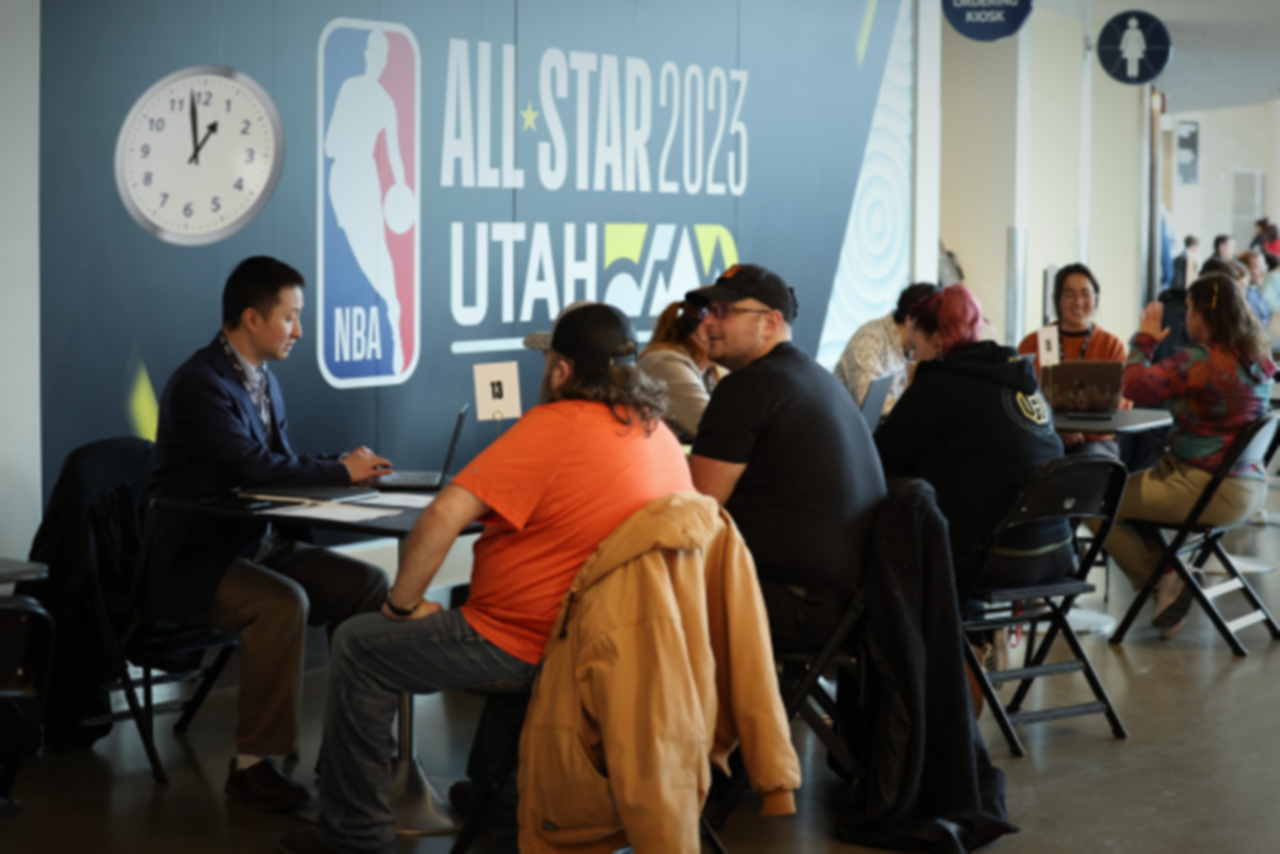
12:58
